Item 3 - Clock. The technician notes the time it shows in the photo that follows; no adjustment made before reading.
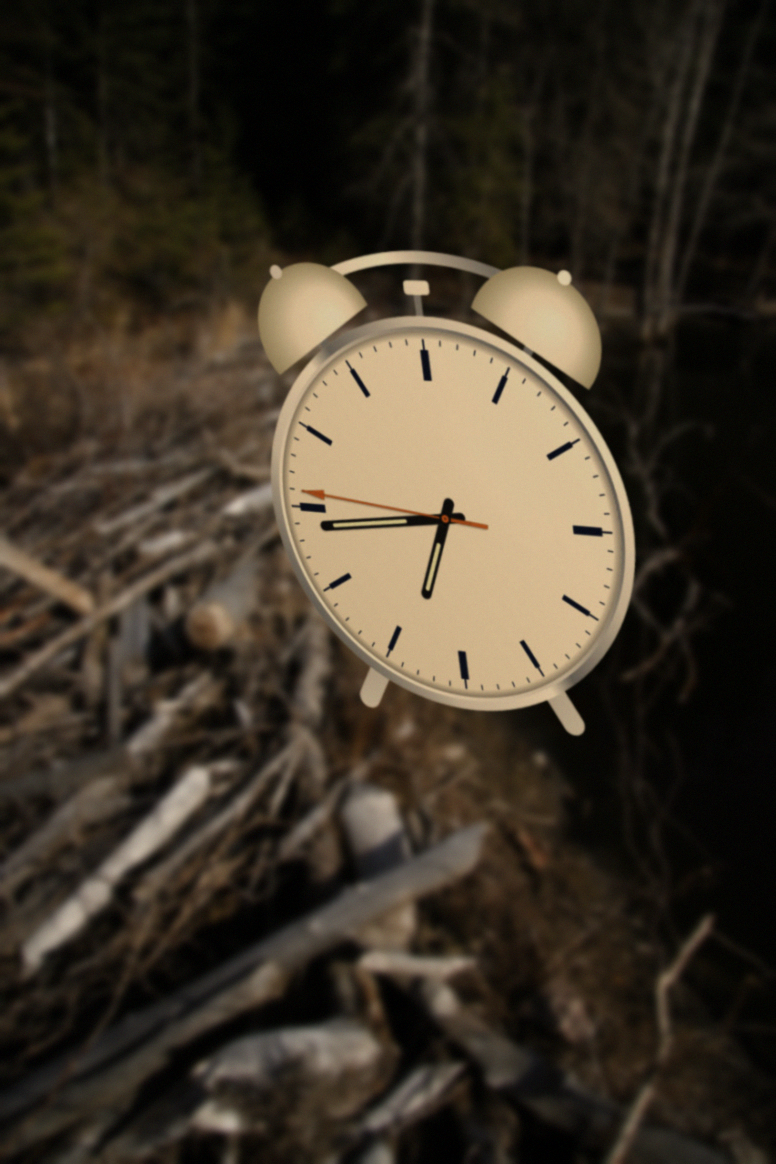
6:43:46
